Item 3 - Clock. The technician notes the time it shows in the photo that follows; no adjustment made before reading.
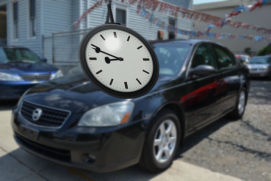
8:49
